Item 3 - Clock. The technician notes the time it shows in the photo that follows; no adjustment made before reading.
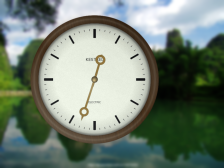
12:33
